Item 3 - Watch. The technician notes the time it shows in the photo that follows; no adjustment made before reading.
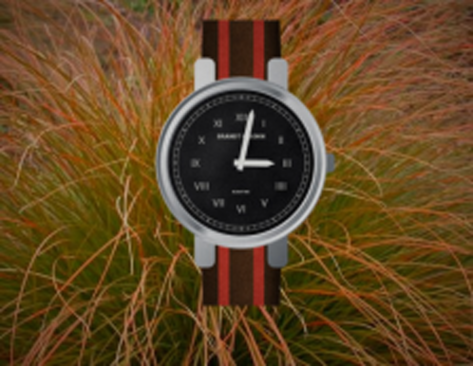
3:02
